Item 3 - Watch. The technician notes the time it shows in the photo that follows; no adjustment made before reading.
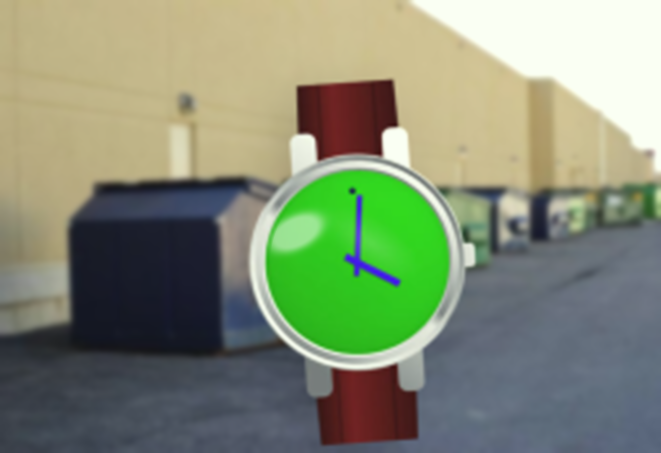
4:01
